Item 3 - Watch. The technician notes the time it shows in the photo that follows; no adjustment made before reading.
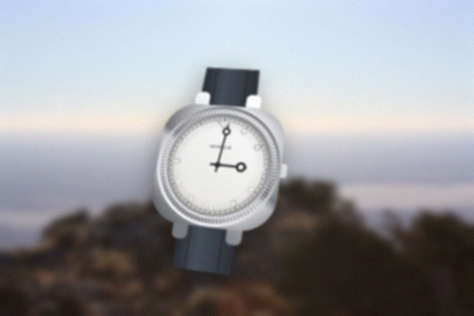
3:01
